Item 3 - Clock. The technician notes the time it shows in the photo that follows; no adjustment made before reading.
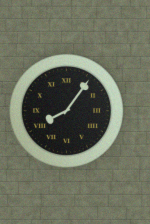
8:06
